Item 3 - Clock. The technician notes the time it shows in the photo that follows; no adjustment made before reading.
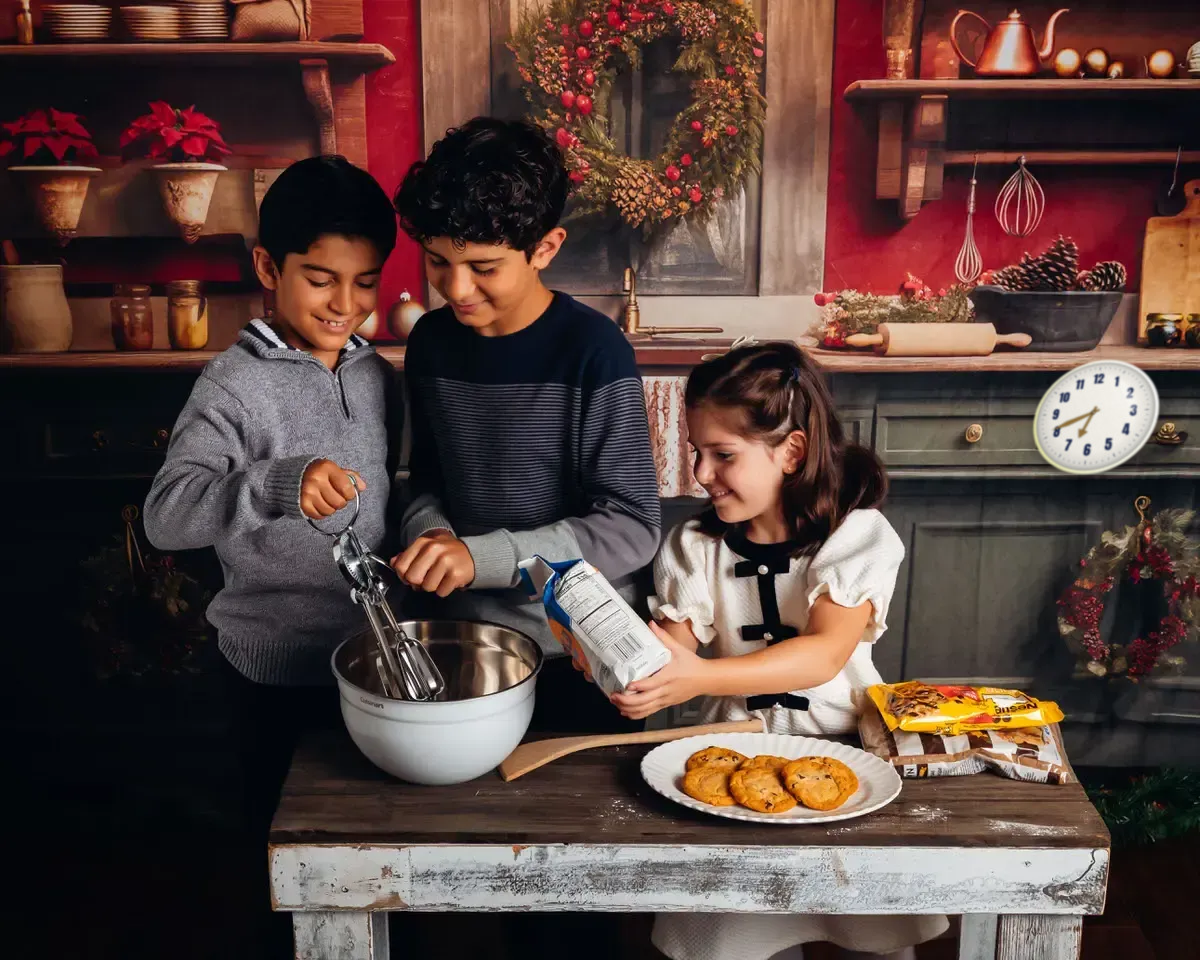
6:41
